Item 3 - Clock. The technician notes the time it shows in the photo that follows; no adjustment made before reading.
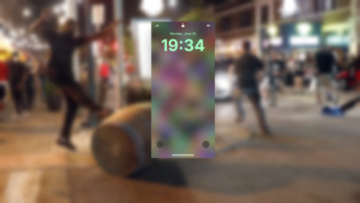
19:34
